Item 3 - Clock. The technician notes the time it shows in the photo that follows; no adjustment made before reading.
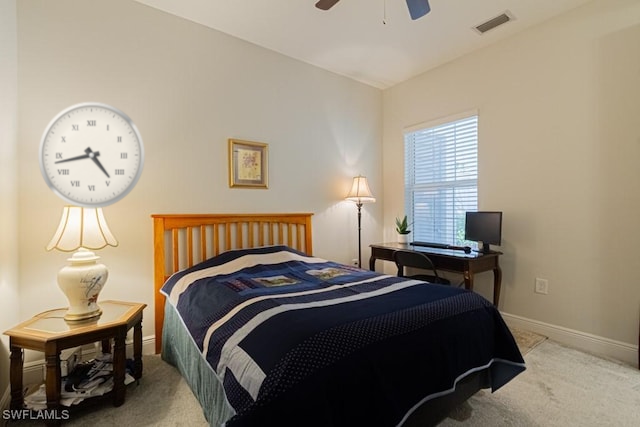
4:43
